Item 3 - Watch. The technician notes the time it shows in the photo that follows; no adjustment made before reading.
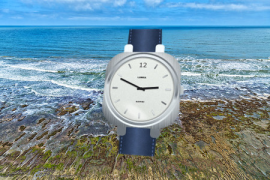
2:49
